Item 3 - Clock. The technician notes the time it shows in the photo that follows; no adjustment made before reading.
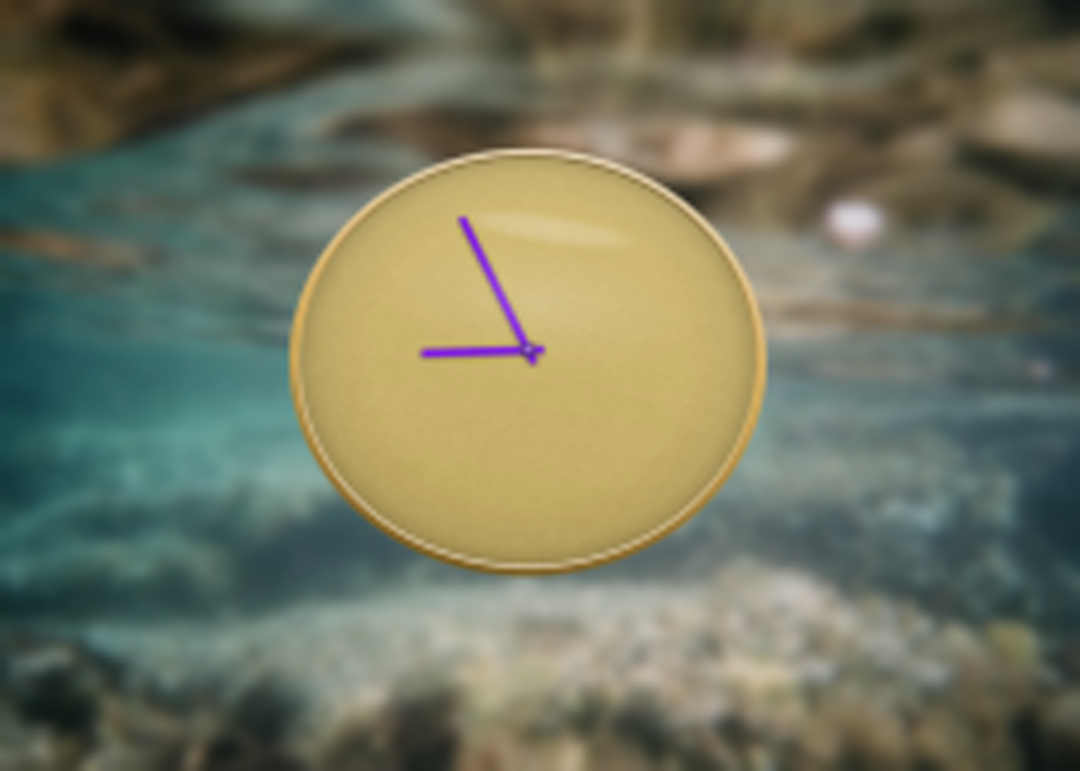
8:56
